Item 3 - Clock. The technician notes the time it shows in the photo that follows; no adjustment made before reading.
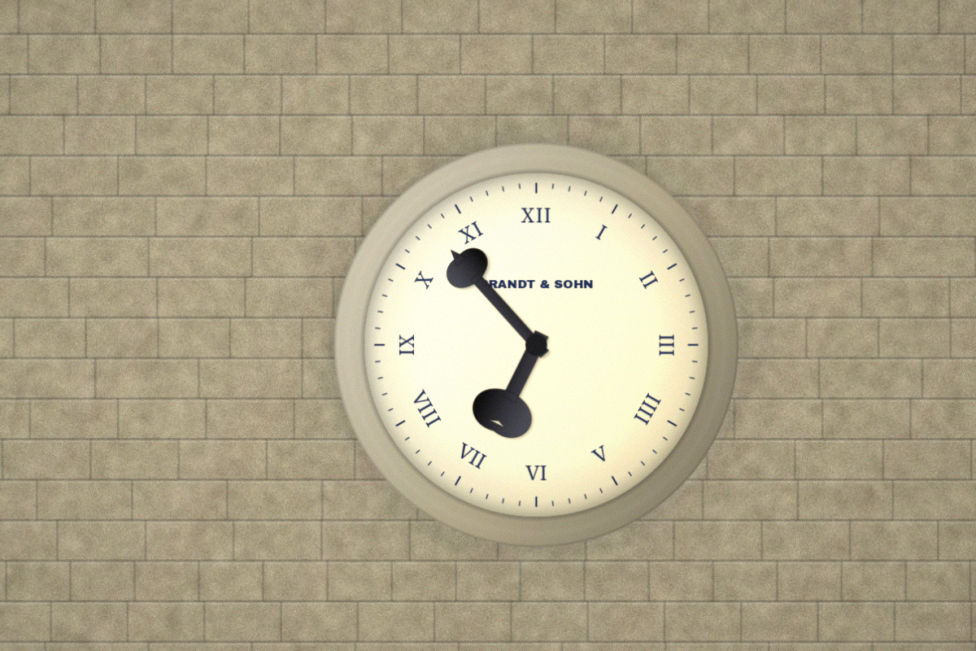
6:53
